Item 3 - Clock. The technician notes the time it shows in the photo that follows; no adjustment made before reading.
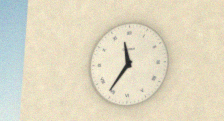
11:36
